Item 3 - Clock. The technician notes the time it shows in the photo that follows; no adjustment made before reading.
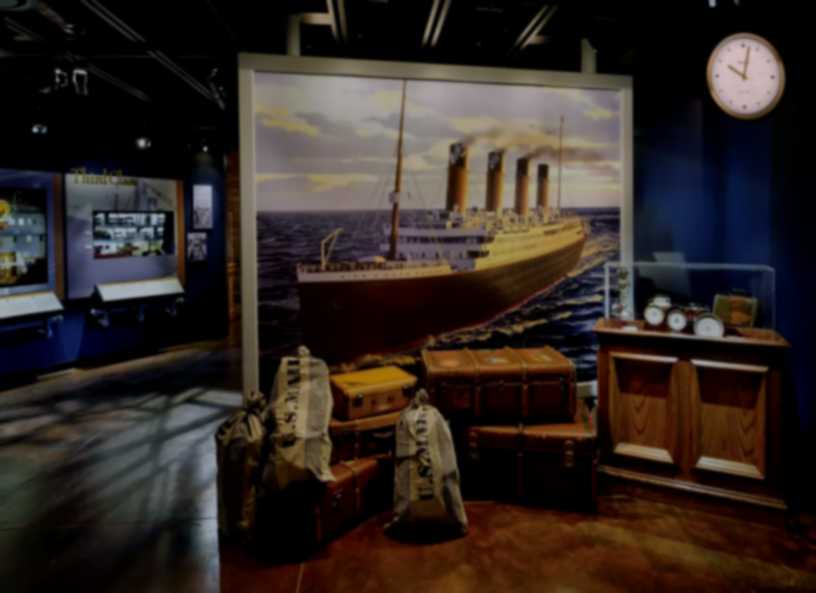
10:02
